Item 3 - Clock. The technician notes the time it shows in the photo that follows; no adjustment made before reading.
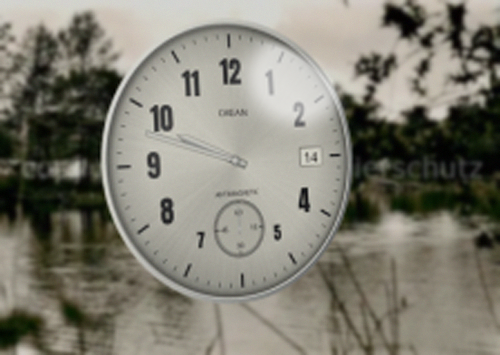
9:48
